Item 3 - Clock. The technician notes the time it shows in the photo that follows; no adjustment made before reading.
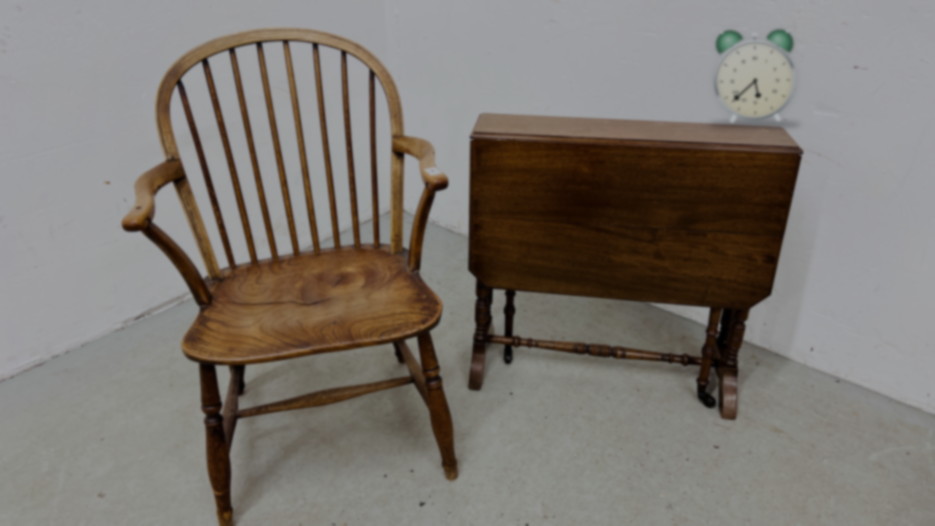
5:38
